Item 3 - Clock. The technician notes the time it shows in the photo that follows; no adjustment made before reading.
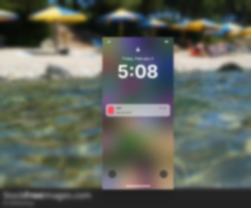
5:08
